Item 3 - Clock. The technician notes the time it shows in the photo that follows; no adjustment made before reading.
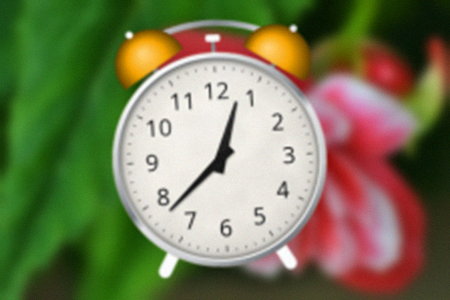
12:38
